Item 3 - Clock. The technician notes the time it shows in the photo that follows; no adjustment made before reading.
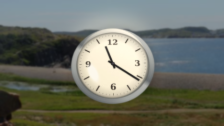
11:21
